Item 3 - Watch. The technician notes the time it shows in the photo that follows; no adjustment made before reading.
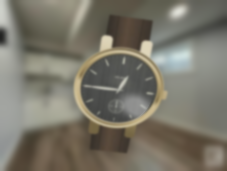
12:45
